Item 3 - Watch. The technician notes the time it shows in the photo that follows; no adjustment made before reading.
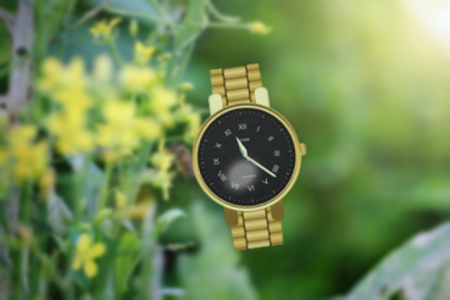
11:22
